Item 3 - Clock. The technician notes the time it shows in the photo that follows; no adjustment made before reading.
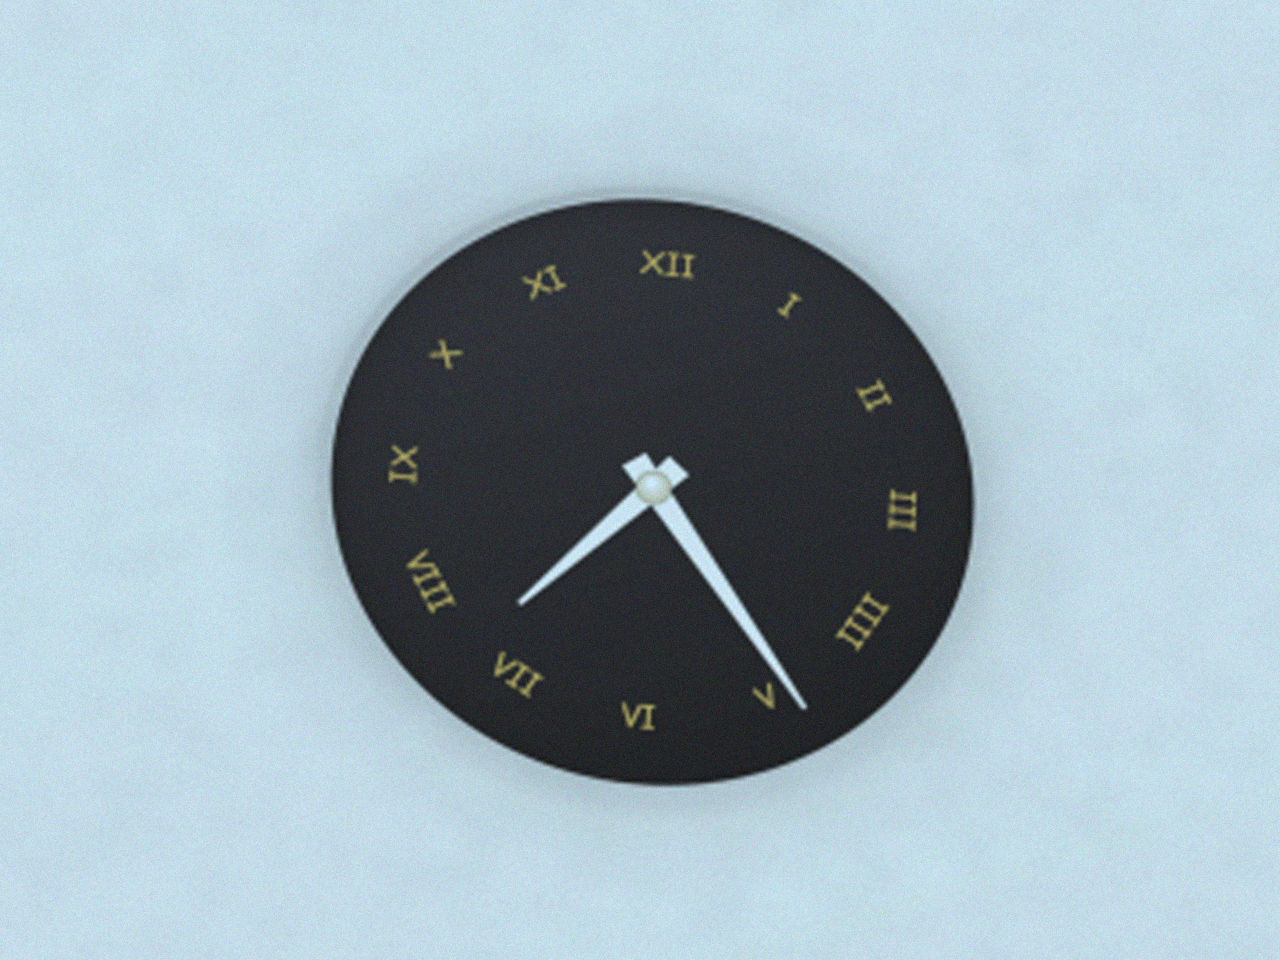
7:24
